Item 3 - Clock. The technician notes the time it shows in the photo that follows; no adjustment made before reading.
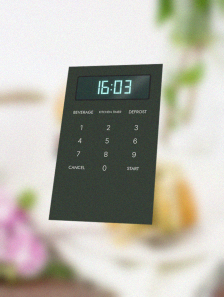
16:03
